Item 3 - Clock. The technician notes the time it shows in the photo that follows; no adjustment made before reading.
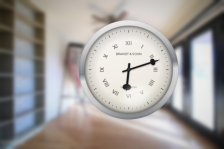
6:12
